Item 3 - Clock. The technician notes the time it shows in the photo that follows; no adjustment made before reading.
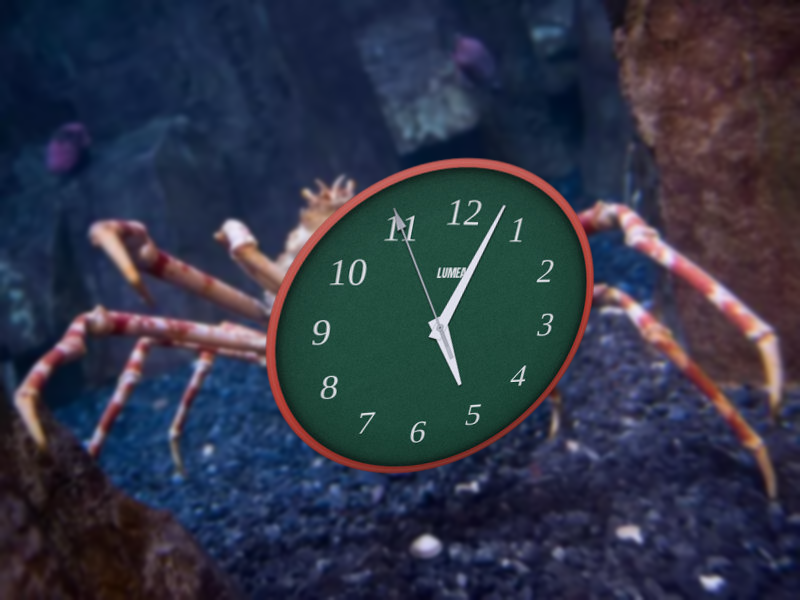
5:02:55
